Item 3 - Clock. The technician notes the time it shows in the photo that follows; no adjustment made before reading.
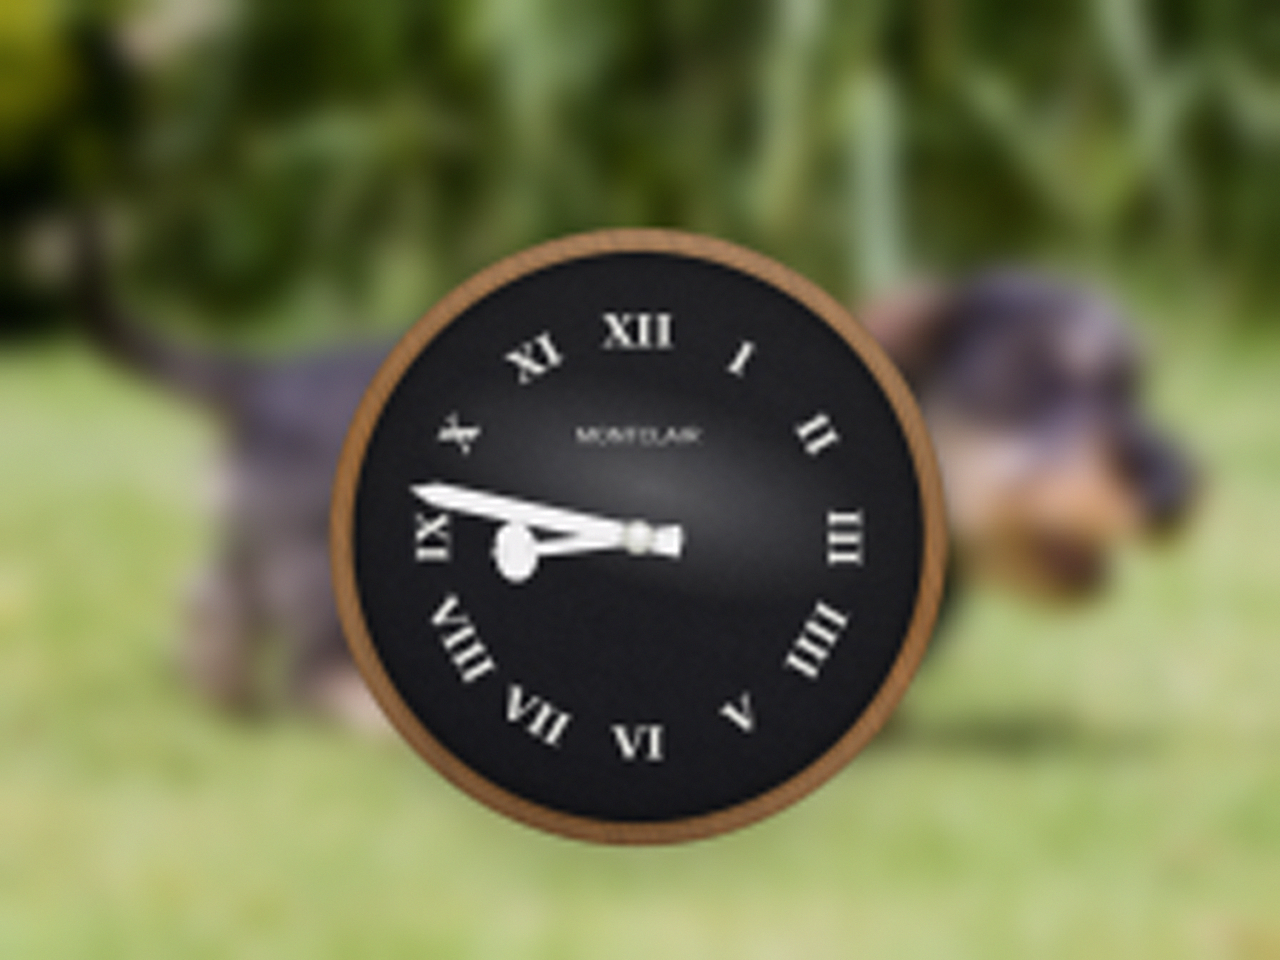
8:47
